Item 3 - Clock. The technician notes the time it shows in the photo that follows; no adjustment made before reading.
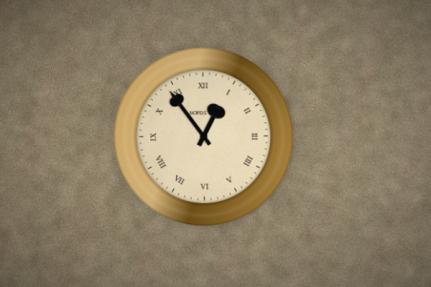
12:54
